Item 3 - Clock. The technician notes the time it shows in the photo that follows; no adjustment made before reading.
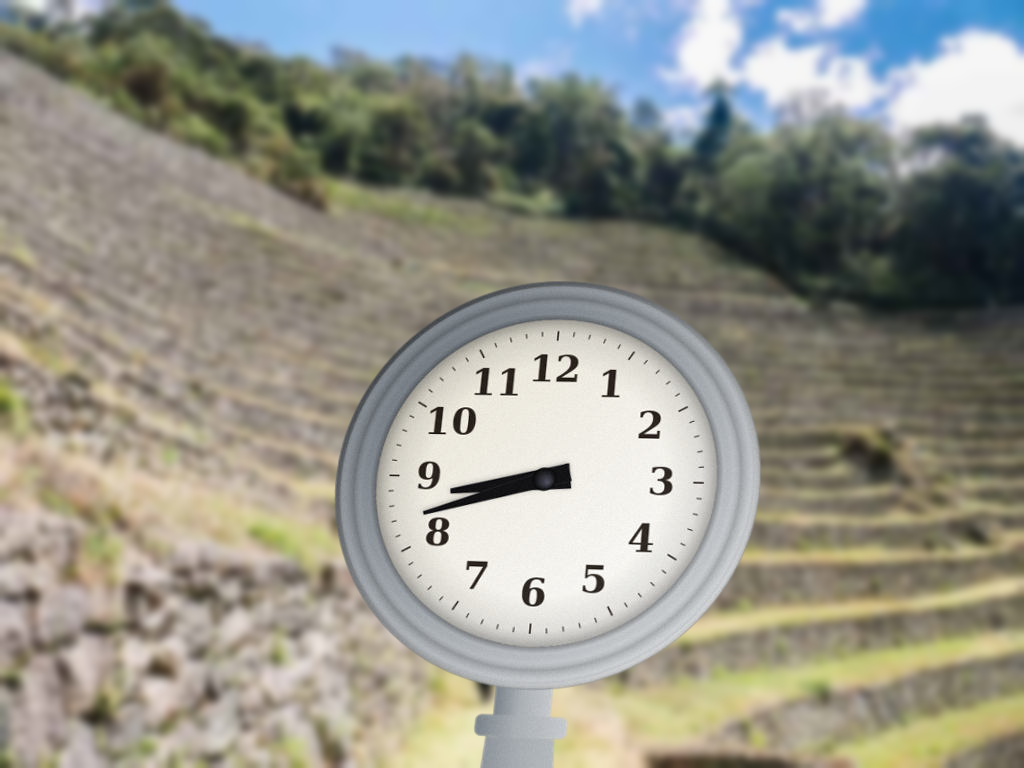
8:42
